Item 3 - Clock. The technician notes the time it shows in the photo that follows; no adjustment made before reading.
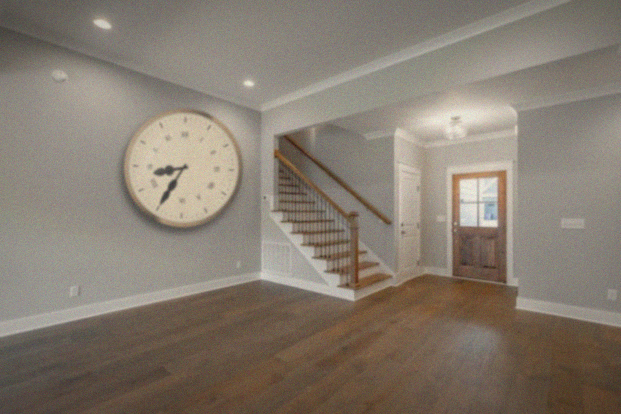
8:35
